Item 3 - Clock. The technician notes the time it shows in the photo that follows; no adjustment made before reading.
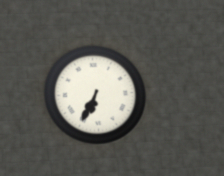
6:35
